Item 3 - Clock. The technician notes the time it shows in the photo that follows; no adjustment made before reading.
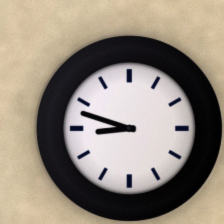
8:48
